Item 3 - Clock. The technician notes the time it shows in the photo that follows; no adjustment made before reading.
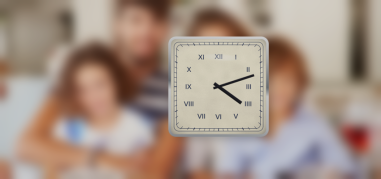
4:12
